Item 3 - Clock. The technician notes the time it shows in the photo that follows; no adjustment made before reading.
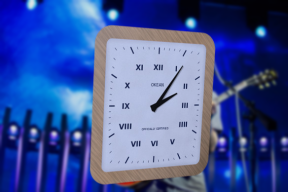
2:06
